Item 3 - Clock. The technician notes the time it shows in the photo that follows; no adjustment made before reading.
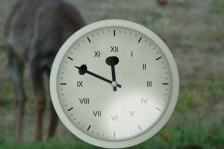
11:49
